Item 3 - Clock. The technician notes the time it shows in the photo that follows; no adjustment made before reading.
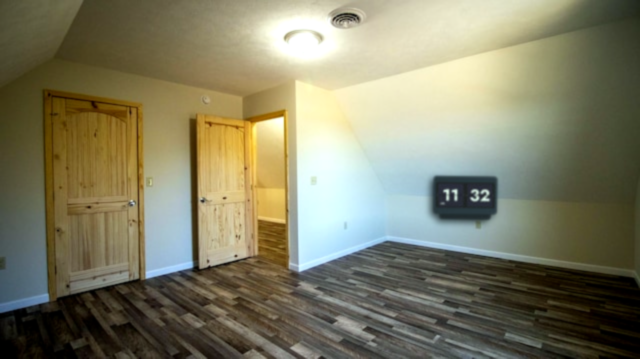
11:32
